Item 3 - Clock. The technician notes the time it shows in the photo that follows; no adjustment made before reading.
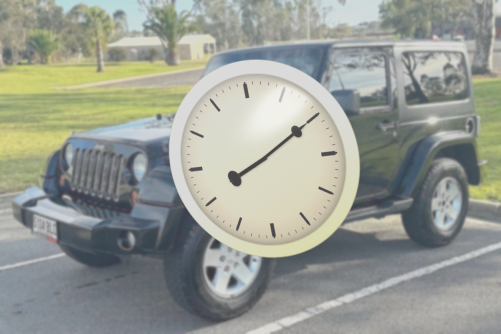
8:10
